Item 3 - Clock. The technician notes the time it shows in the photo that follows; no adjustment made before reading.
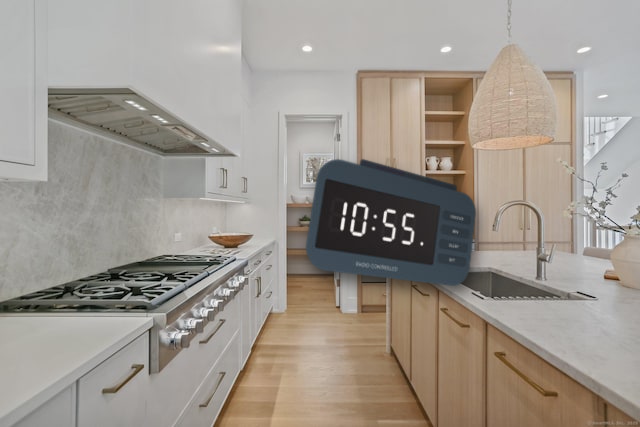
10:55
